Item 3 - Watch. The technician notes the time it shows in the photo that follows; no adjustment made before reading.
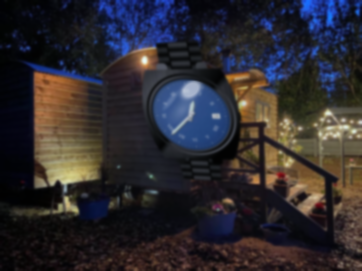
12:38
